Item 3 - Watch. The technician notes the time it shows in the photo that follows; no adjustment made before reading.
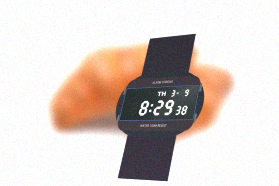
8:29:38
